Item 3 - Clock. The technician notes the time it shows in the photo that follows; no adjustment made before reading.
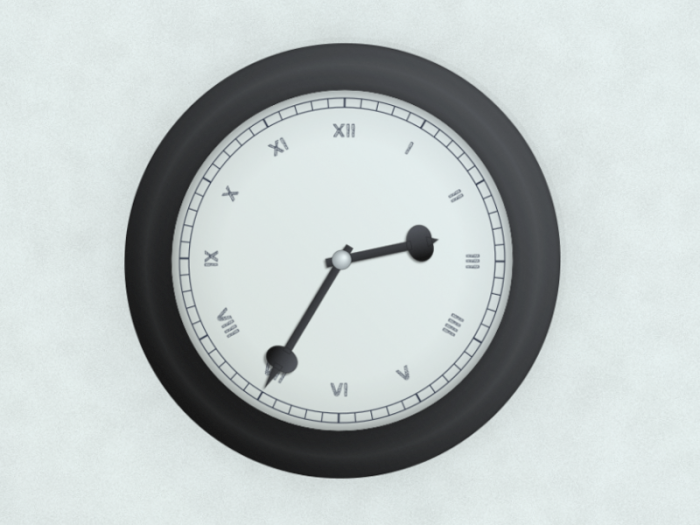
2:35
